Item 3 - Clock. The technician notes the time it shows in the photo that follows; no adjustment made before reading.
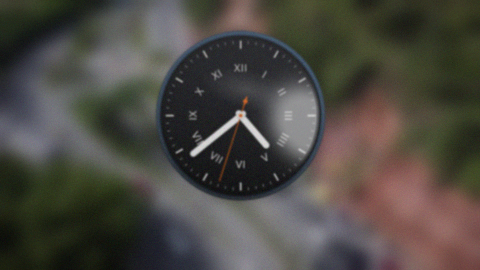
4:38:33
